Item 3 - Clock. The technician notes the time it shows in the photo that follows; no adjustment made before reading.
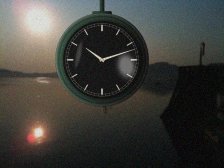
10:12
